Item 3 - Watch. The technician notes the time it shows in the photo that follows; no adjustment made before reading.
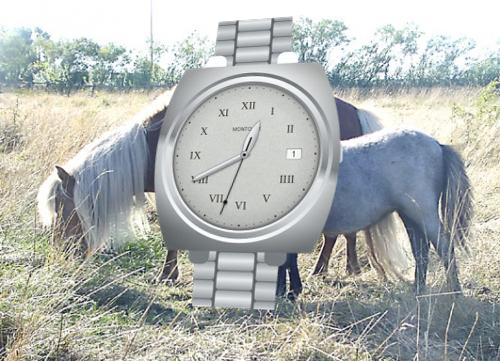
12:40:33
